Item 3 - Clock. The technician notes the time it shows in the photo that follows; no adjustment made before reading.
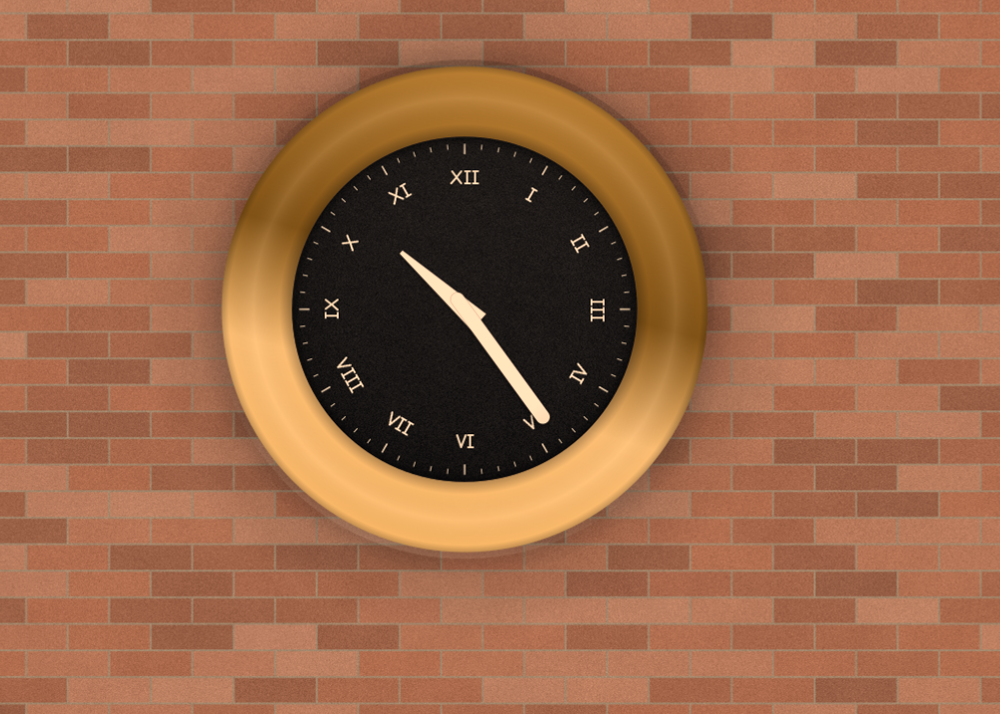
10:24
